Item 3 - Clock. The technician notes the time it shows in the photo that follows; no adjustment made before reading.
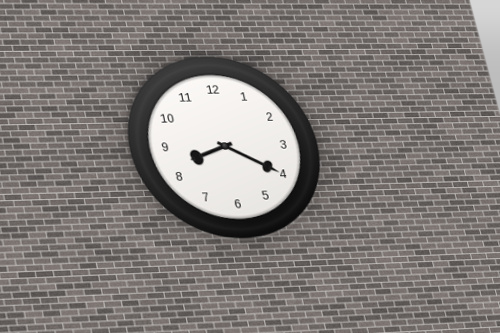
8:20
